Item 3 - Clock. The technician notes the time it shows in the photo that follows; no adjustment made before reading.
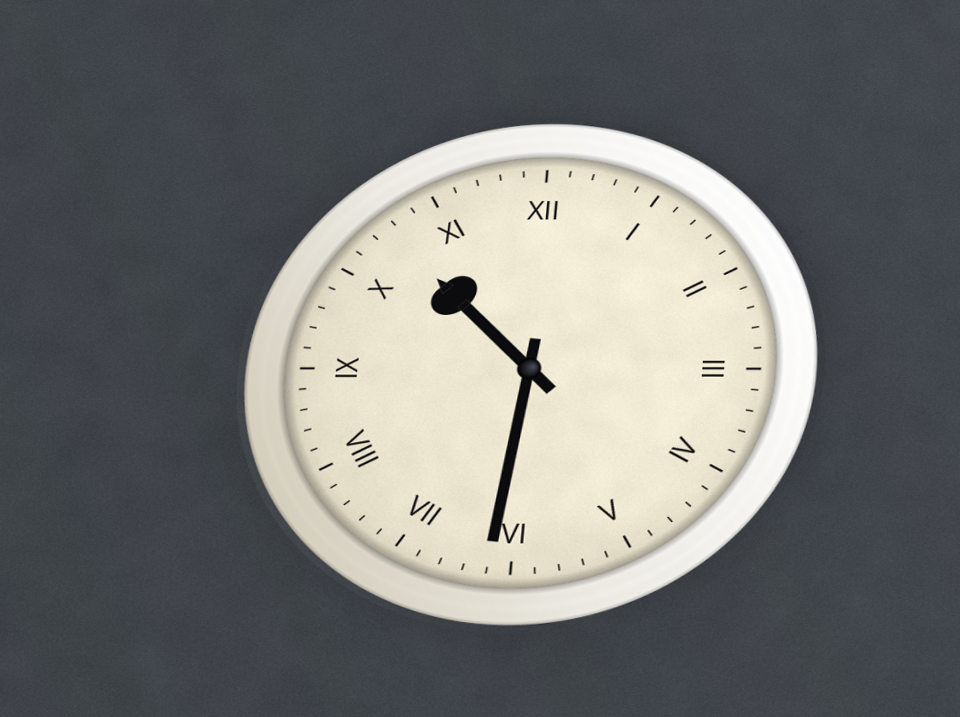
10:31
